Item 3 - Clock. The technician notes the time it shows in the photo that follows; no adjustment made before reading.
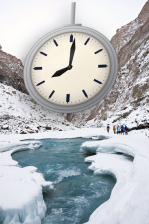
8:01
